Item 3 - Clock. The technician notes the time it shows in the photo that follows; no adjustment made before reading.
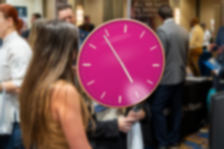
4:54
